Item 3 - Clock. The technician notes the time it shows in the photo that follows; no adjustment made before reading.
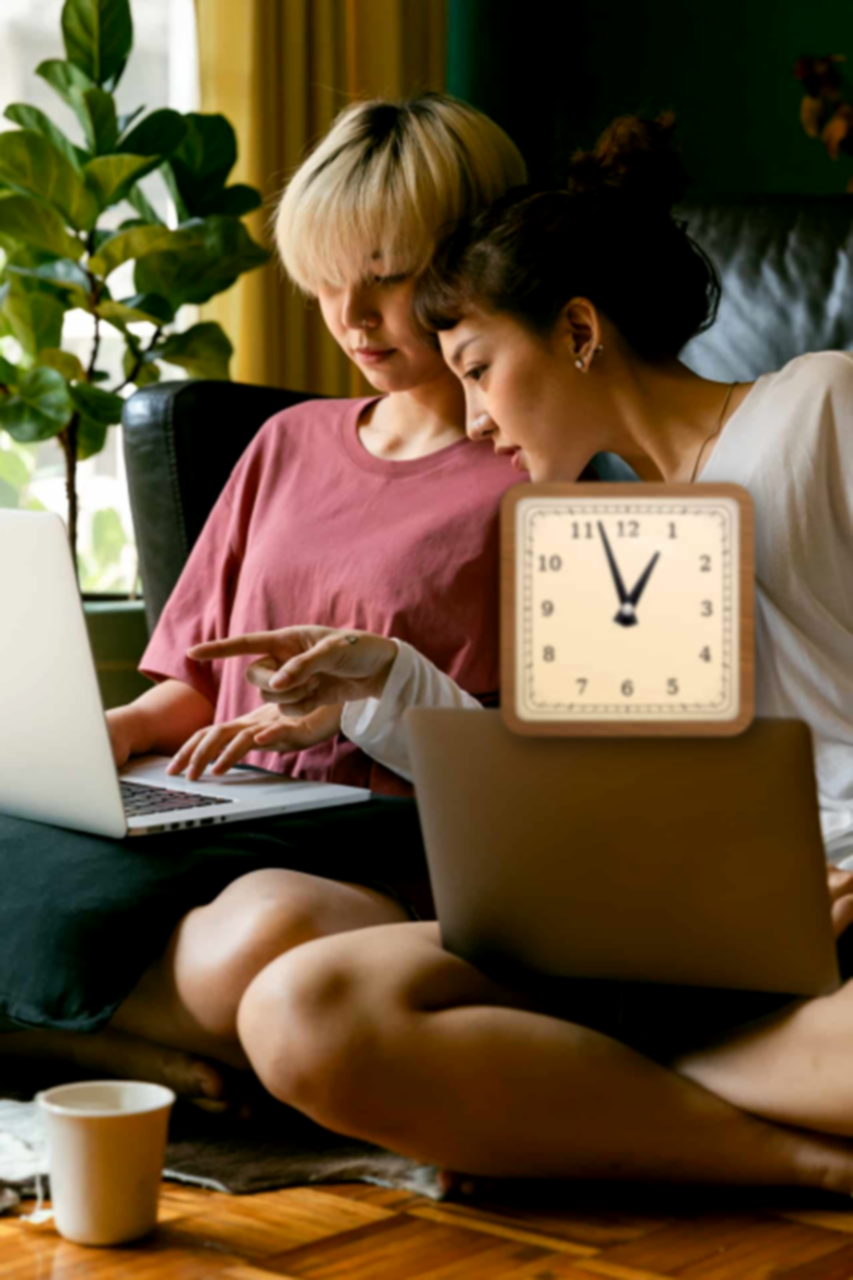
12:57
